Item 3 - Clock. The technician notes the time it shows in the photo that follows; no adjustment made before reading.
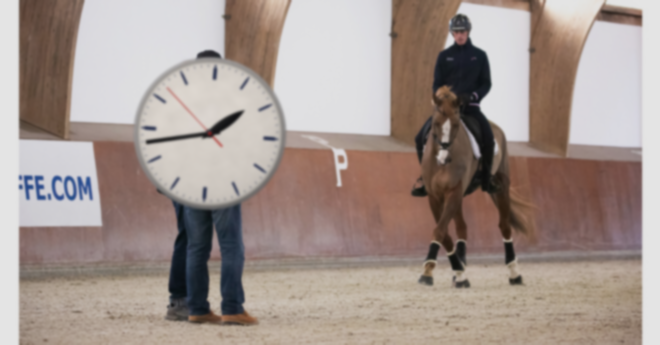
1:42:52
